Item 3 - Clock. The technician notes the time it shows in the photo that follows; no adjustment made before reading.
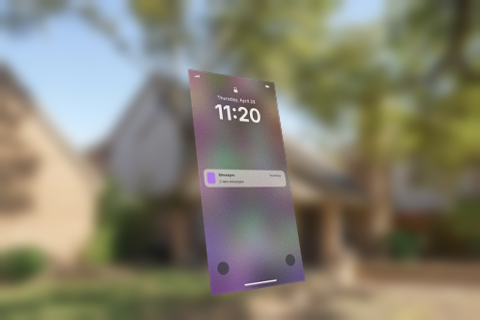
11:20
